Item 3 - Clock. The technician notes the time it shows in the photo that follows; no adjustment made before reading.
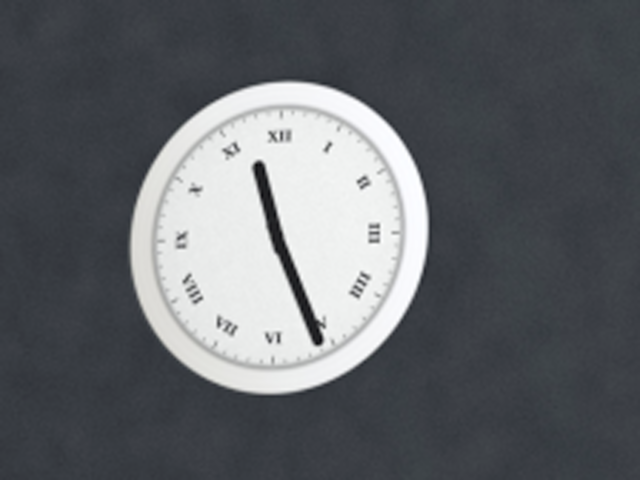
11:26
